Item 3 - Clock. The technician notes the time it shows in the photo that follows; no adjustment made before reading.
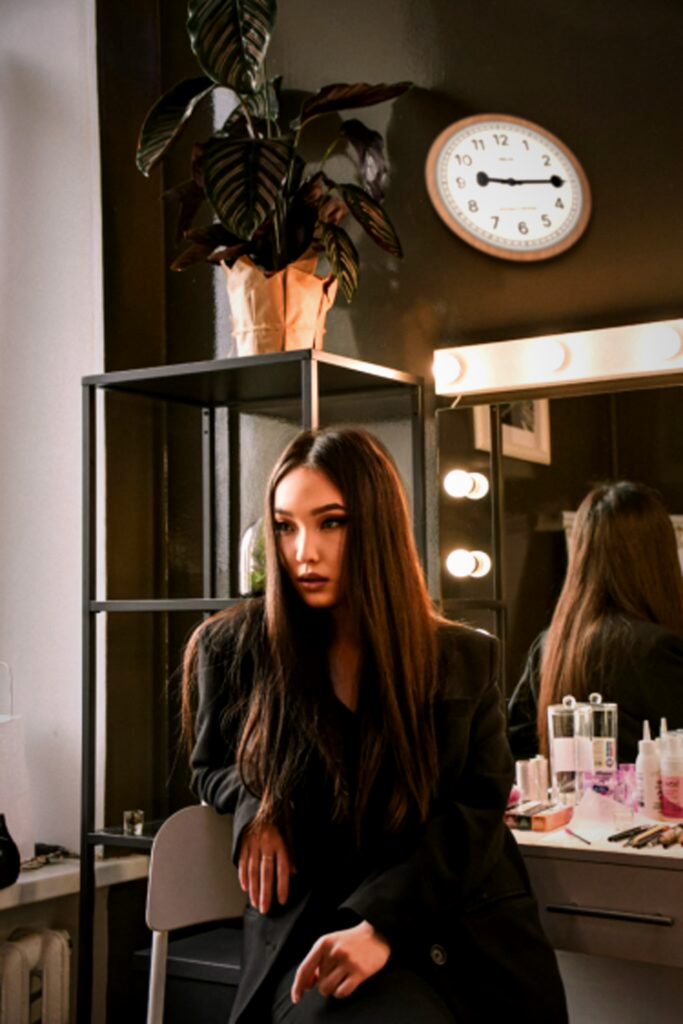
9:15
